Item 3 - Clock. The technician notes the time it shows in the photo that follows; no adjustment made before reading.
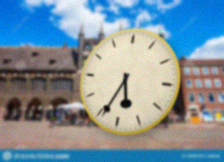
5:34
